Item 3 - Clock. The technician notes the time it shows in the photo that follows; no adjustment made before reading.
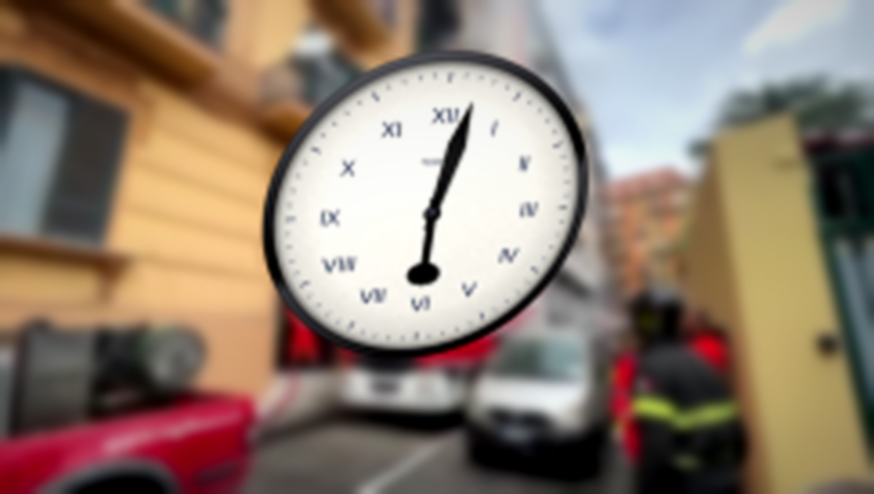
6:02
